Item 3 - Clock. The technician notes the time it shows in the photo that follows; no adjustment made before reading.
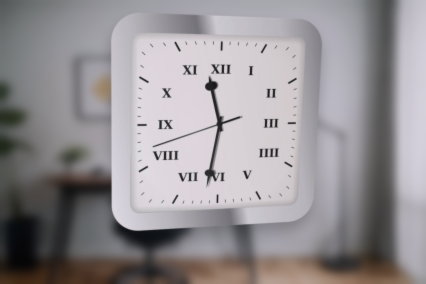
11:31:42
